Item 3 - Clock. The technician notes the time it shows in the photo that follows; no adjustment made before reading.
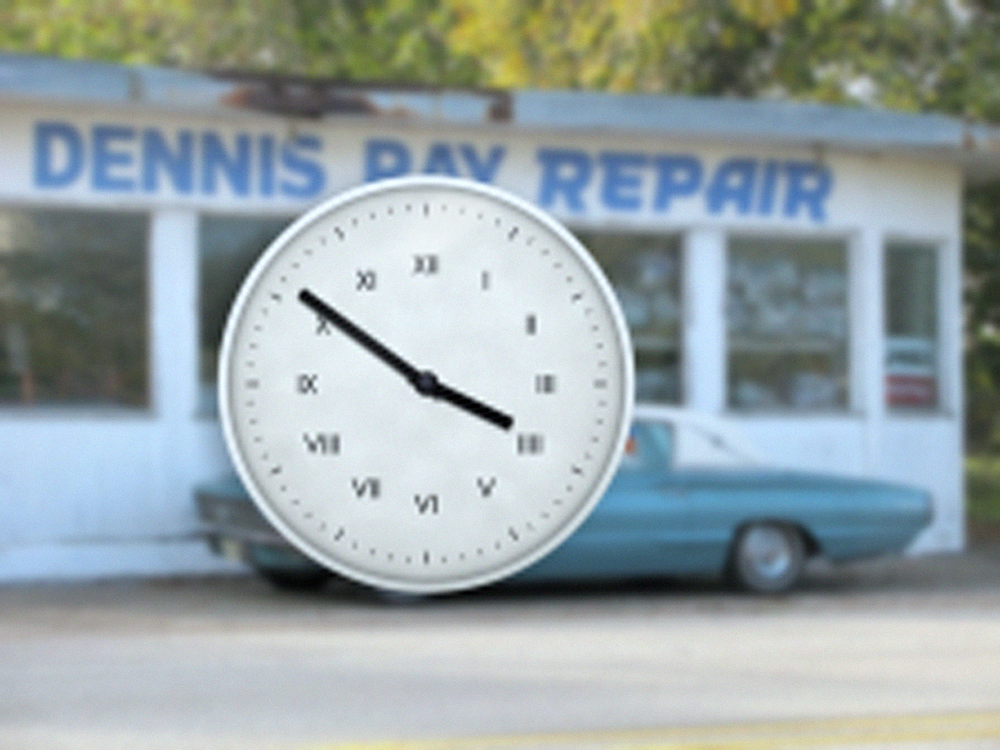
3:51
